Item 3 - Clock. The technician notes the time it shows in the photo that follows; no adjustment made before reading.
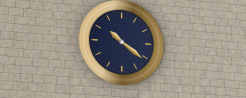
10:21
